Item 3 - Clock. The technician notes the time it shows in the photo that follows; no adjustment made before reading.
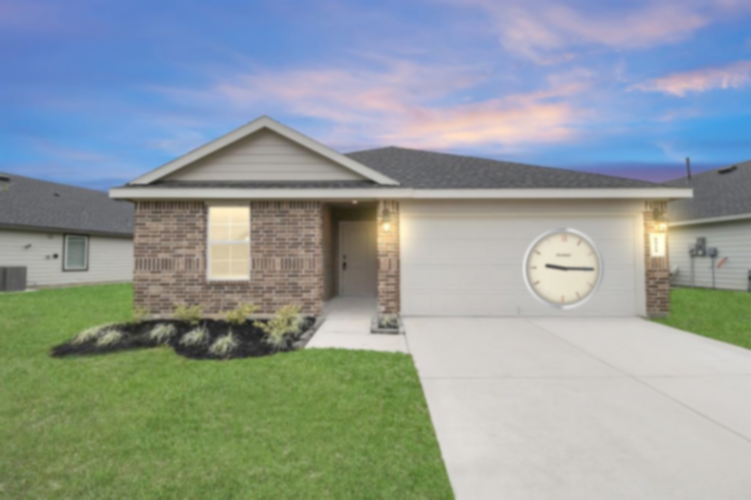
9:15
